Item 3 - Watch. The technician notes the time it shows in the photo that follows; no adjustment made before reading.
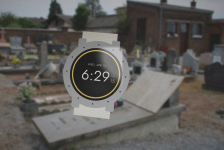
6:29
